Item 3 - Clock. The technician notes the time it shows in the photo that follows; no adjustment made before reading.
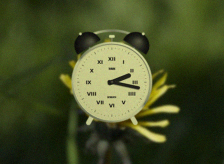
2:17
